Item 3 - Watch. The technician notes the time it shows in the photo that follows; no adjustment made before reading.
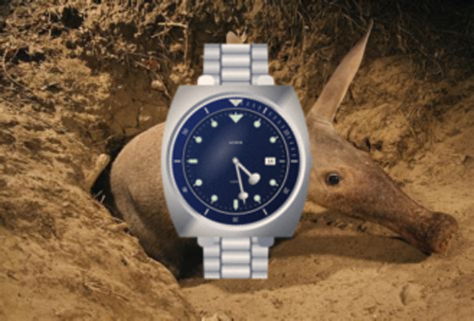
4:28
